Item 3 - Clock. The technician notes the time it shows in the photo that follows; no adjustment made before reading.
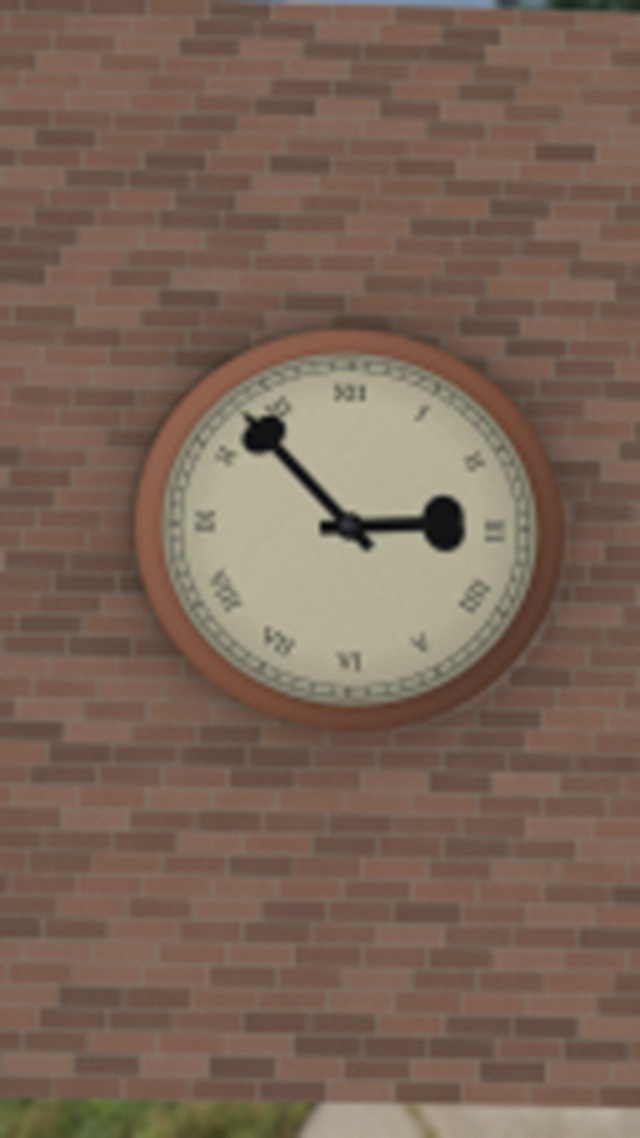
2:53
